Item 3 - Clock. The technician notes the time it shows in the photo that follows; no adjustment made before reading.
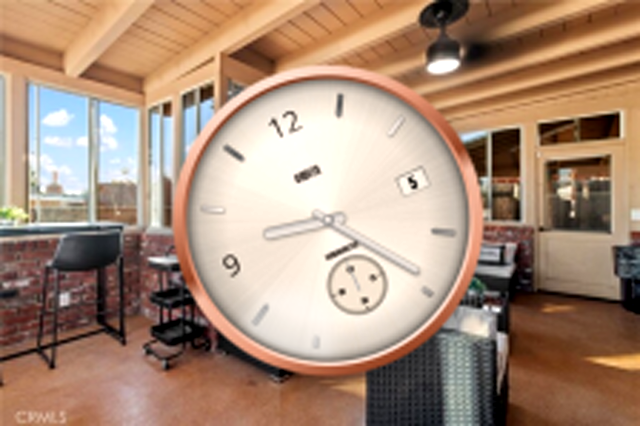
9:24
